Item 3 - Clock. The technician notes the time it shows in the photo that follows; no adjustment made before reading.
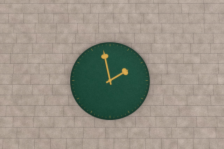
1:58
